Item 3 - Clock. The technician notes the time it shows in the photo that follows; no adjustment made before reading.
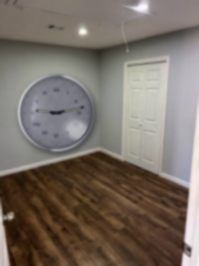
9:13
